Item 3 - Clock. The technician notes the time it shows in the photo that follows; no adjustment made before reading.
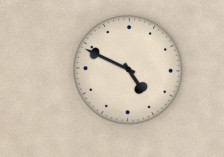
4:49
